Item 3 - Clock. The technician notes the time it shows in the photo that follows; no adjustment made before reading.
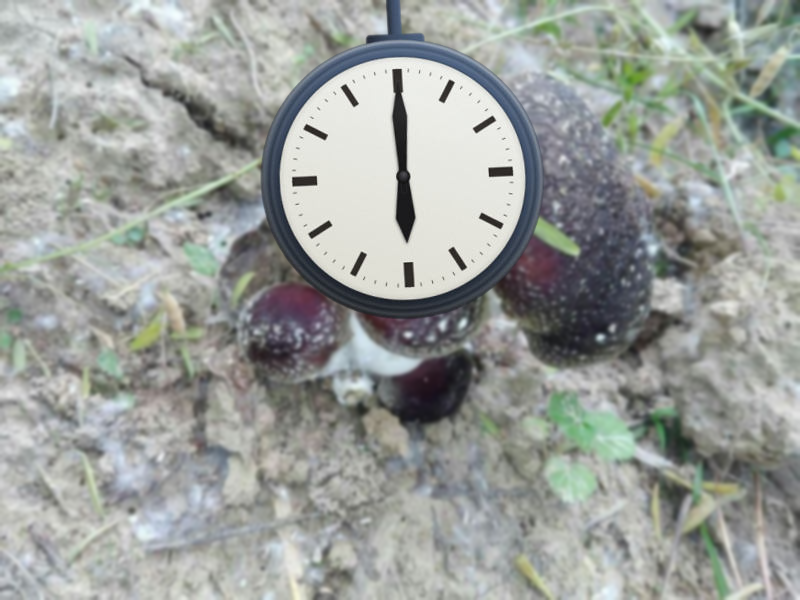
6:00
